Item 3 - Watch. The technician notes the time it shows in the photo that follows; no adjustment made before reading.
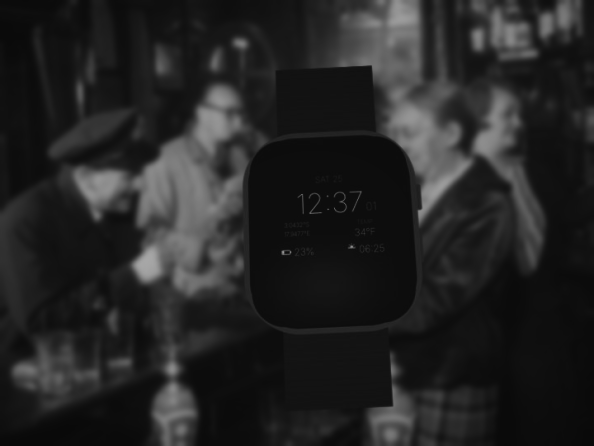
12:37:01
